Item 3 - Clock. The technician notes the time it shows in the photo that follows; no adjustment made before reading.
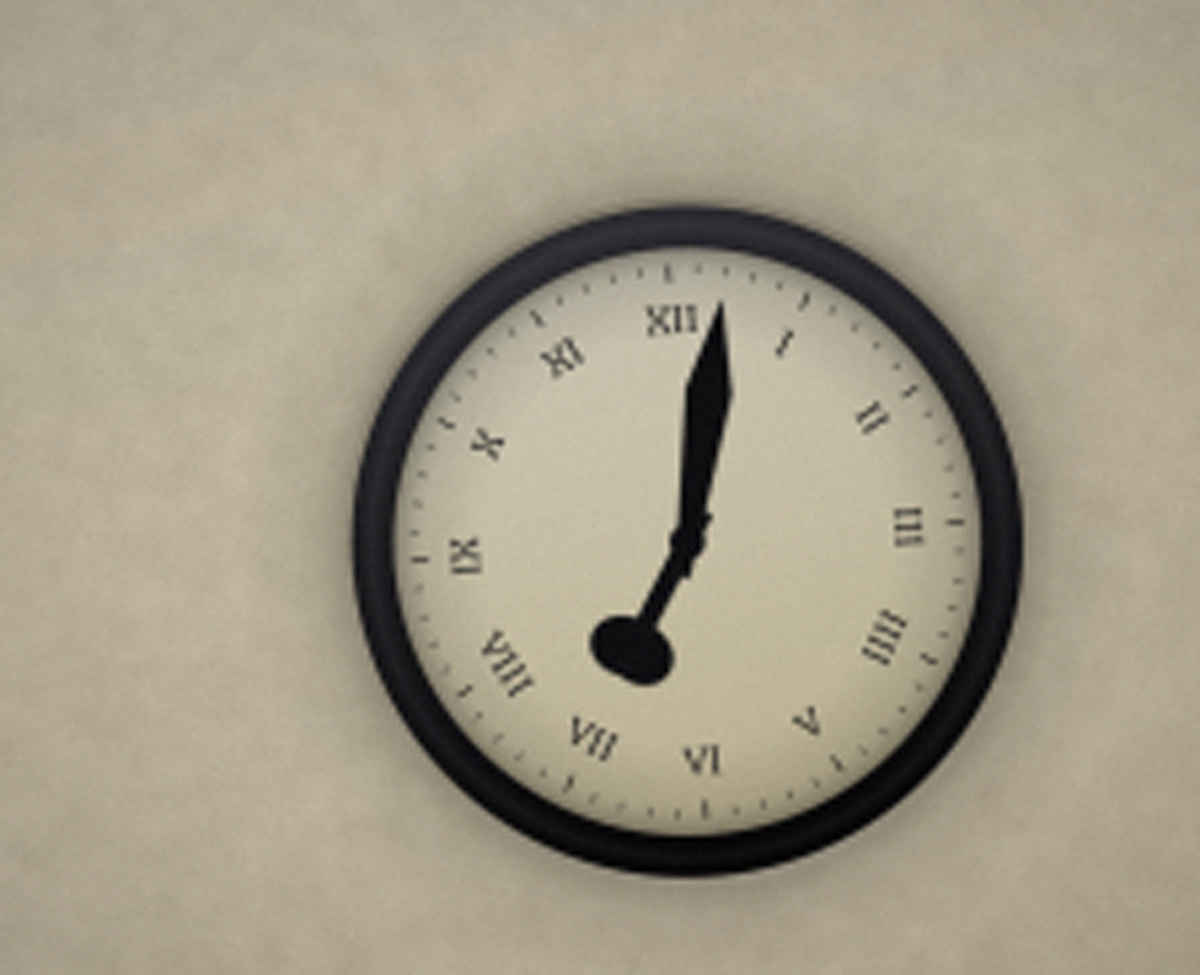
7:02
